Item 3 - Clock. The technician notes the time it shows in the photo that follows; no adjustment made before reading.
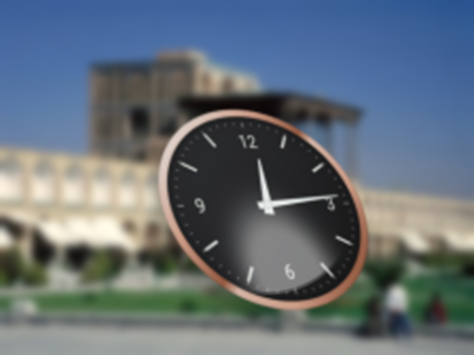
12:14
